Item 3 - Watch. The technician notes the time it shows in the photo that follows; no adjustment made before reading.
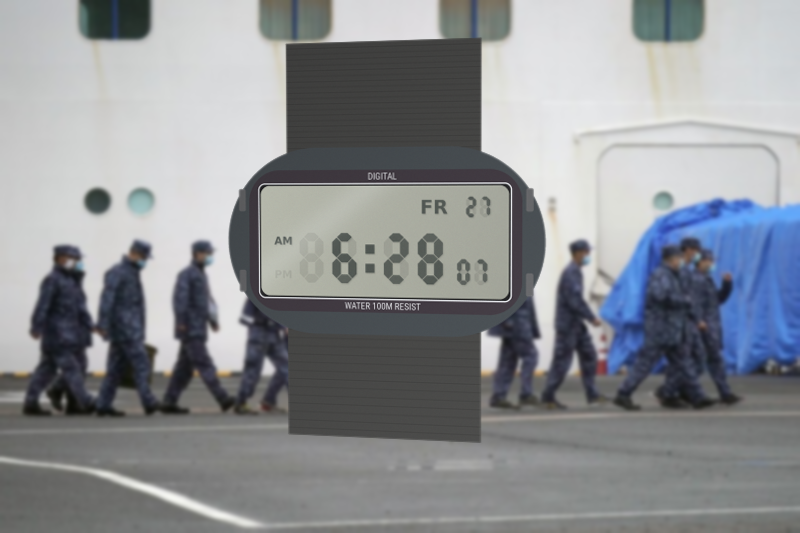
6:28:07
